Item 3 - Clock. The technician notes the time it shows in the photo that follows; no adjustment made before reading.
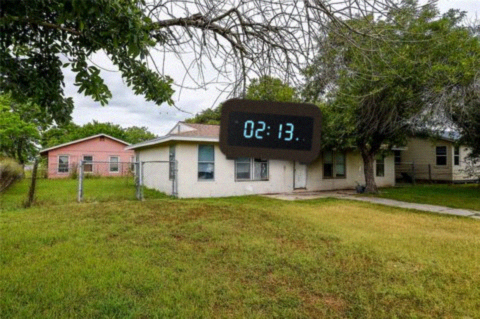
2:13
